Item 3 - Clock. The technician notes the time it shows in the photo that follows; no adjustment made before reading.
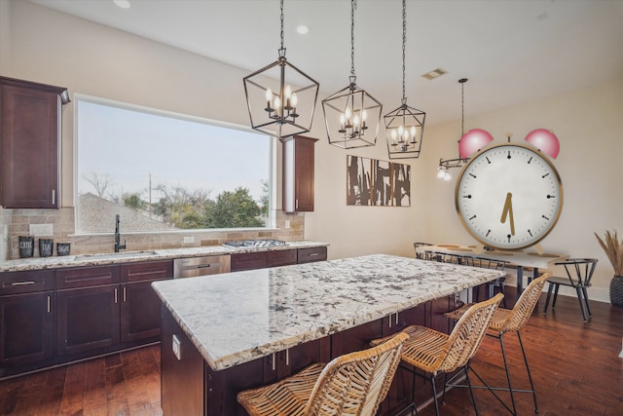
6:29
